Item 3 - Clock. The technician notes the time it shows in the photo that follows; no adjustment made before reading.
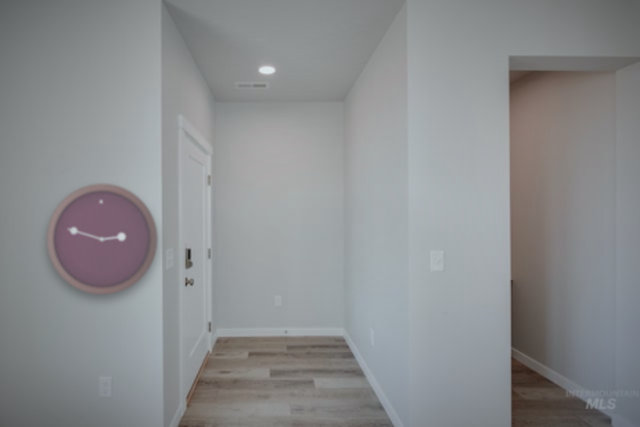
2:48
